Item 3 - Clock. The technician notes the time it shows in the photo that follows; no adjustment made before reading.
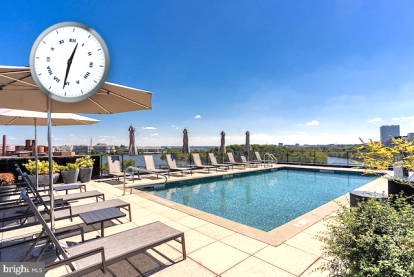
12:31
